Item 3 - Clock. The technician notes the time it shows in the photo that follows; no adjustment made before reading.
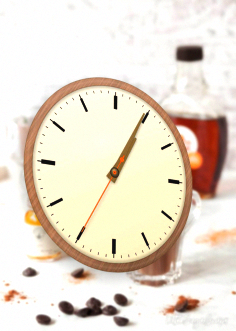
1:04:35
